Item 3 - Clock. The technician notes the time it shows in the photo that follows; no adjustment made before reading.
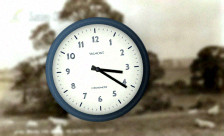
3:21
